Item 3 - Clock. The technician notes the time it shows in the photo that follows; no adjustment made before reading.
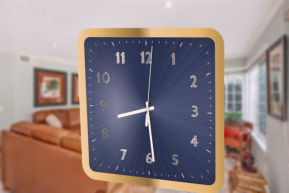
8:29:01
